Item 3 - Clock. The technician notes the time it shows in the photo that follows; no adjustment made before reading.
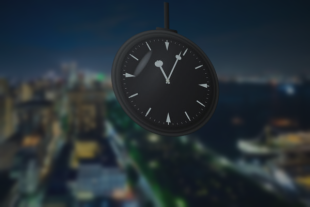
11:04
